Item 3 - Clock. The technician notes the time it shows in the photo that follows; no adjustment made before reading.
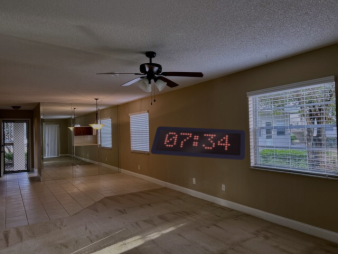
7:34
